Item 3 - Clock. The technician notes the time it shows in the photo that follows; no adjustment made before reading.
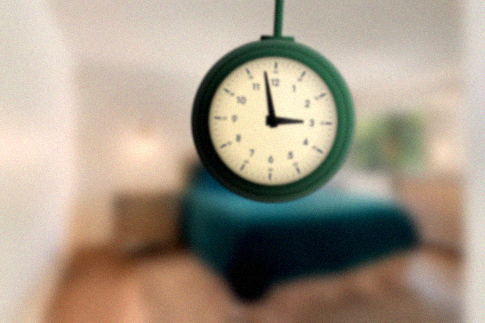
2:58
